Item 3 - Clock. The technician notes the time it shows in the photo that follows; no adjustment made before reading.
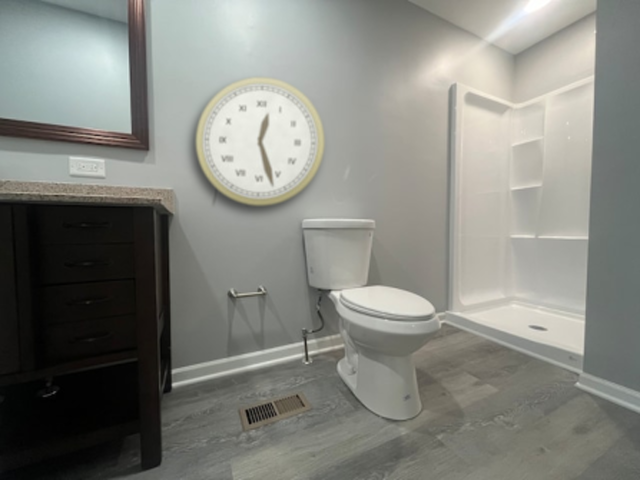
12:27
